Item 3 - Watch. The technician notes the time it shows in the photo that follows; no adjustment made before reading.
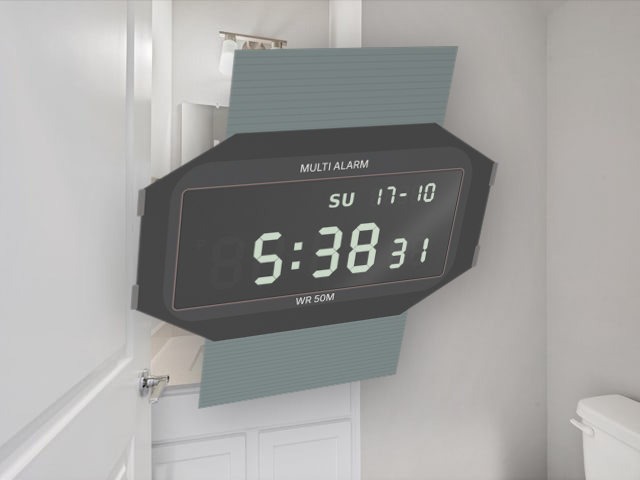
5:38:31
